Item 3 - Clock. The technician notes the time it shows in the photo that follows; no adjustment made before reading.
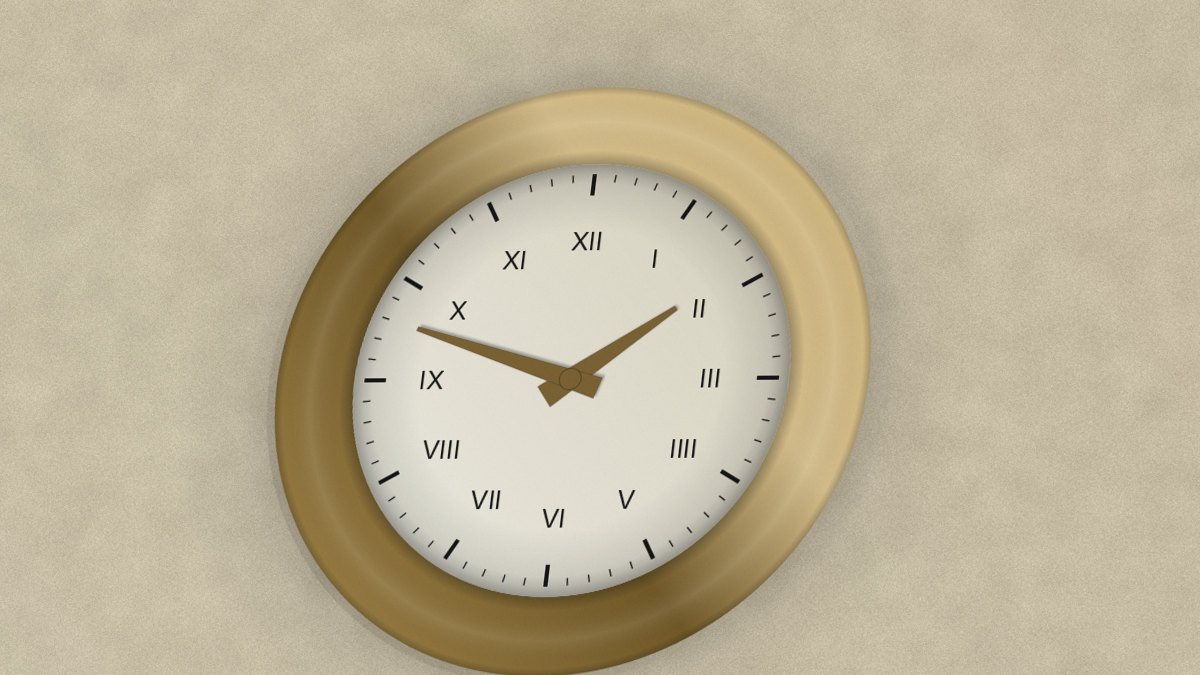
1:48
